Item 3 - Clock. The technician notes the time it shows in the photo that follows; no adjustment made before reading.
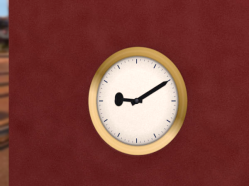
9:10
